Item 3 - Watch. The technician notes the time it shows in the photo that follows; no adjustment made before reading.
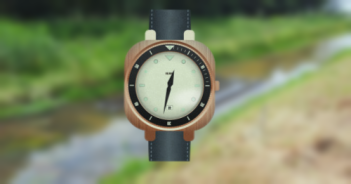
12:32
